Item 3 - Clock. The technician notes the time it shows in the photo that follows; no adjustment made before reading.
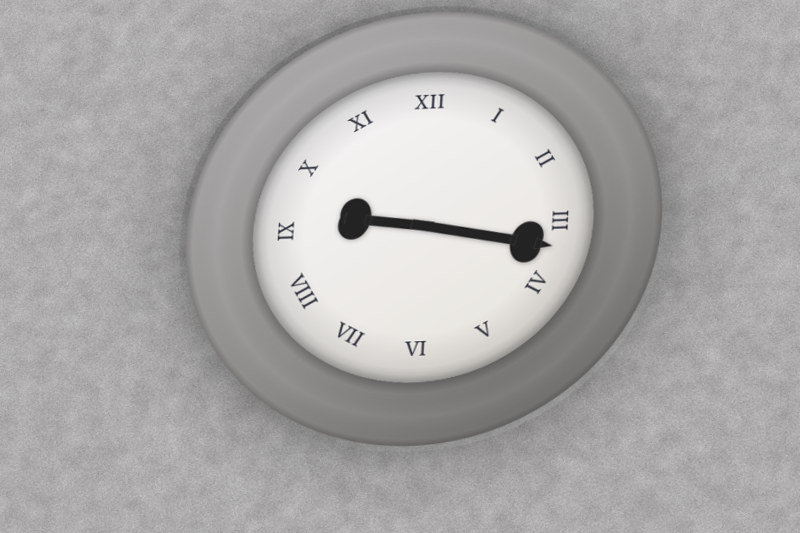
9:17
